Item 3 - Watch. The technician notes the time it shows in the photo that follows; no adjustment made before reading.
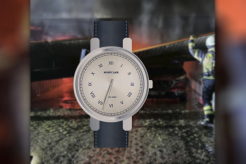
6:33
